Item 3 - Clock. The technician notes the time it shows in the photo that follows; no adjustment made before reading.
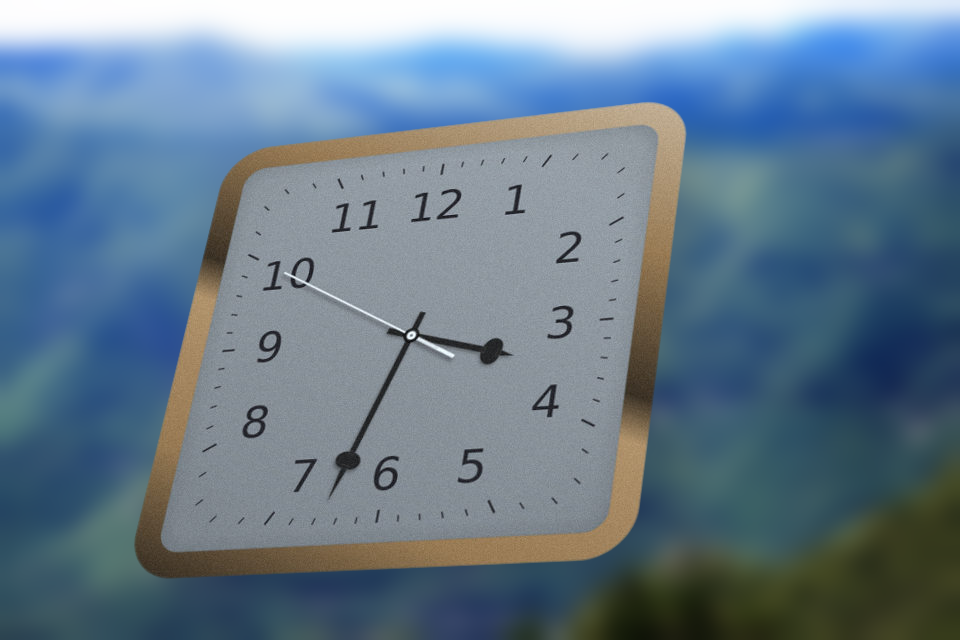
3:32:50
